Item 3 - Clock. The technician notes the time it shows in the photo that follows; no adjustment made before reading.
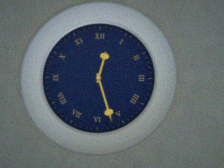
12:27
